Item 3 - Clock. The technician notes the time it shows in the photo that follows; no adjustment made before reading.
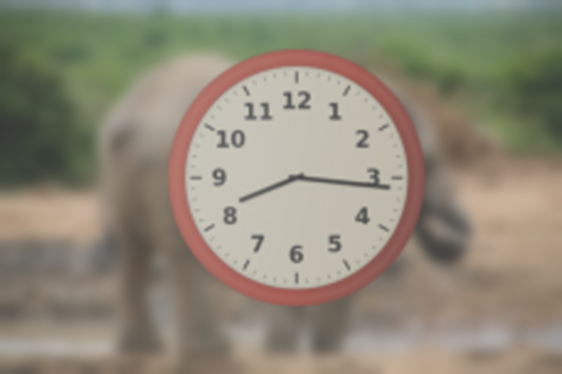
8:16
